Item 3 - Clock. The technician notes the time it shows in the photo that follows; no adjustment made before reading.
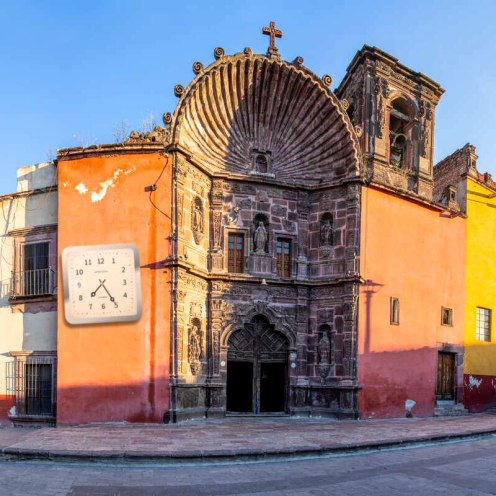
7:25
